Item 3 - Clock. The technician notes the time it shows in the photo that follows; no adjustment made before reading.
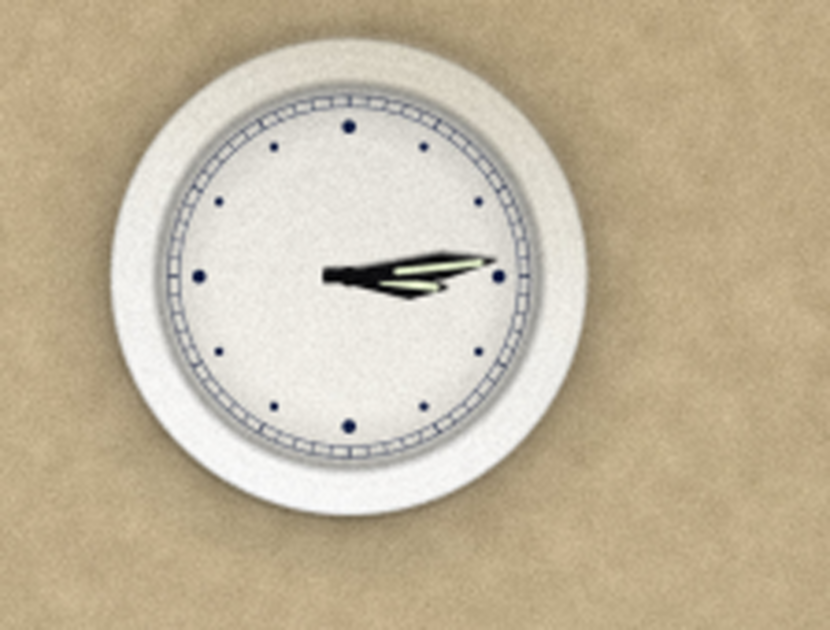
3:14
